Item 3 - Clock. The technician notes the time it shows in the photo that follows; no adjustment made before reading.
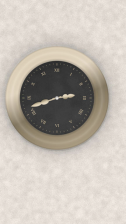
2:42
